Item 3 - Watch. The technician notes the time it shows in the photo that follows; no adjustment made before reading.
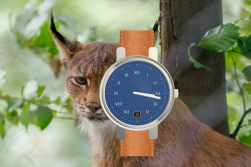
3:17
